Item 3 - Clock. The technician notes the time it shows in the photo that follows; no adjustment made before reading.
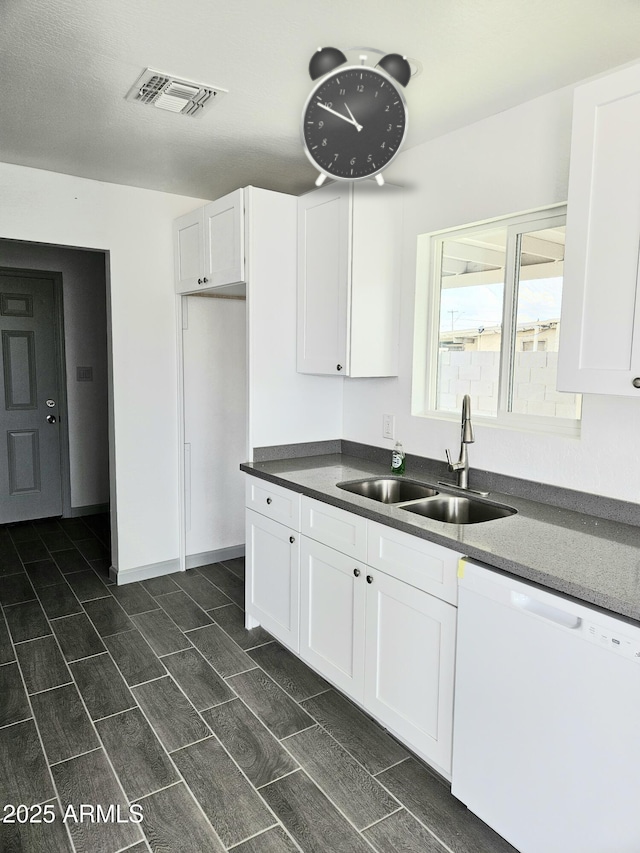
10:49
